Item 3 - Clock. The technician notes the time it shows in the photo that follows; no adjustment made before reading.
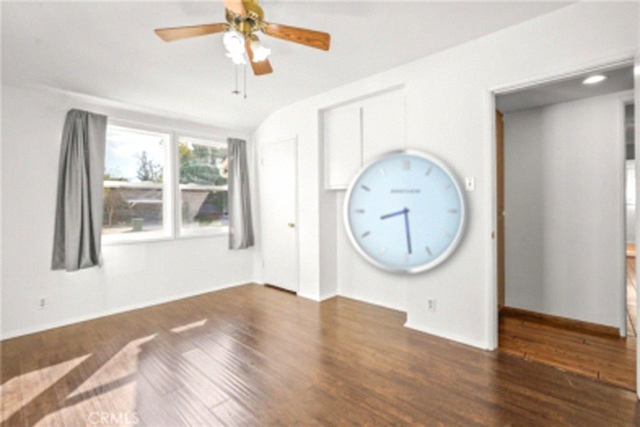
8:29
